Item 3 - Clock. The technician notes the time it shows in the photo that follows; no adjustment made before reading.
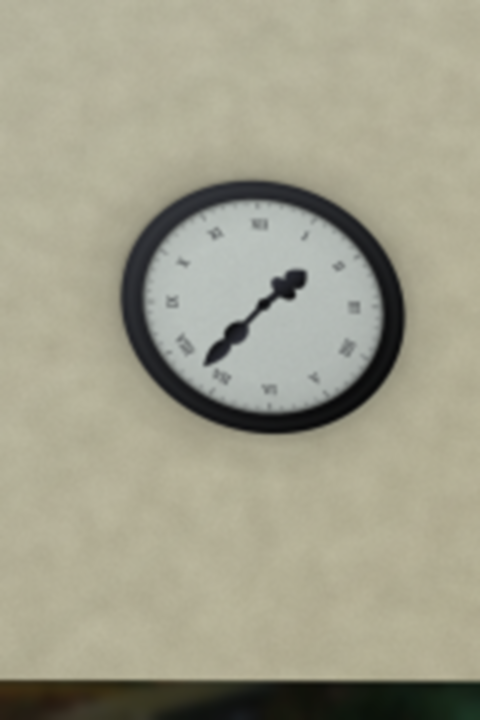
1:37
